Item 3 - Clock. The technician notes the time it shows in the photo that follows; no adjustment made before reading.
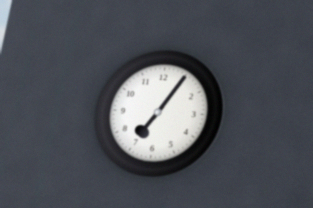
7:05
